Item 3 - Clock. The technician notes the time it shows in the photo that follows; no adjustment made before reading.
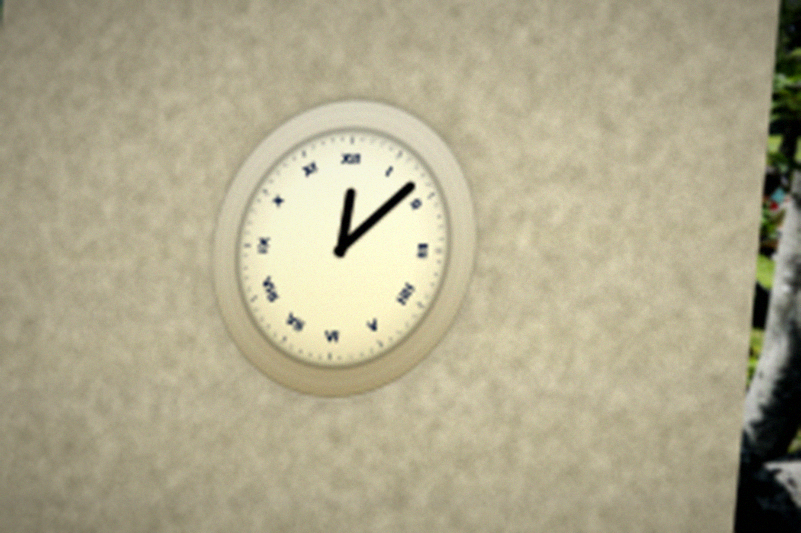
12:08
